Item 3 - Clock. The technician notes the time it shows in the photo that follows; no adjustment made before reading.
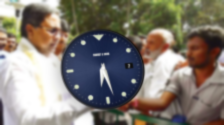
6:28
